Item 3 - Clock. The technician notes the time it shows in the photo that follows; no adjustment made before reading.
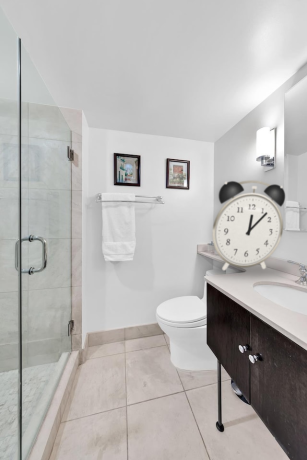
12:07
